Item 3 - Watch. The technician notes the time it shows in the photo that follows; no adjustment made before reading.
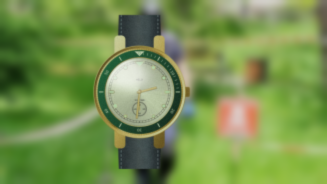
2:31
